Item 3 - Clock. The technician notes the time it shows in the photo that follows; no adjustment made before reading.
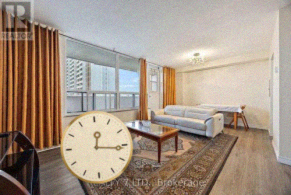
12:16
